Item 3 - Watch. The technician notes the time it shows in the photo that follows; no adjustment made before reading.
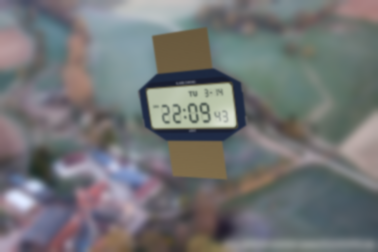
22:09
